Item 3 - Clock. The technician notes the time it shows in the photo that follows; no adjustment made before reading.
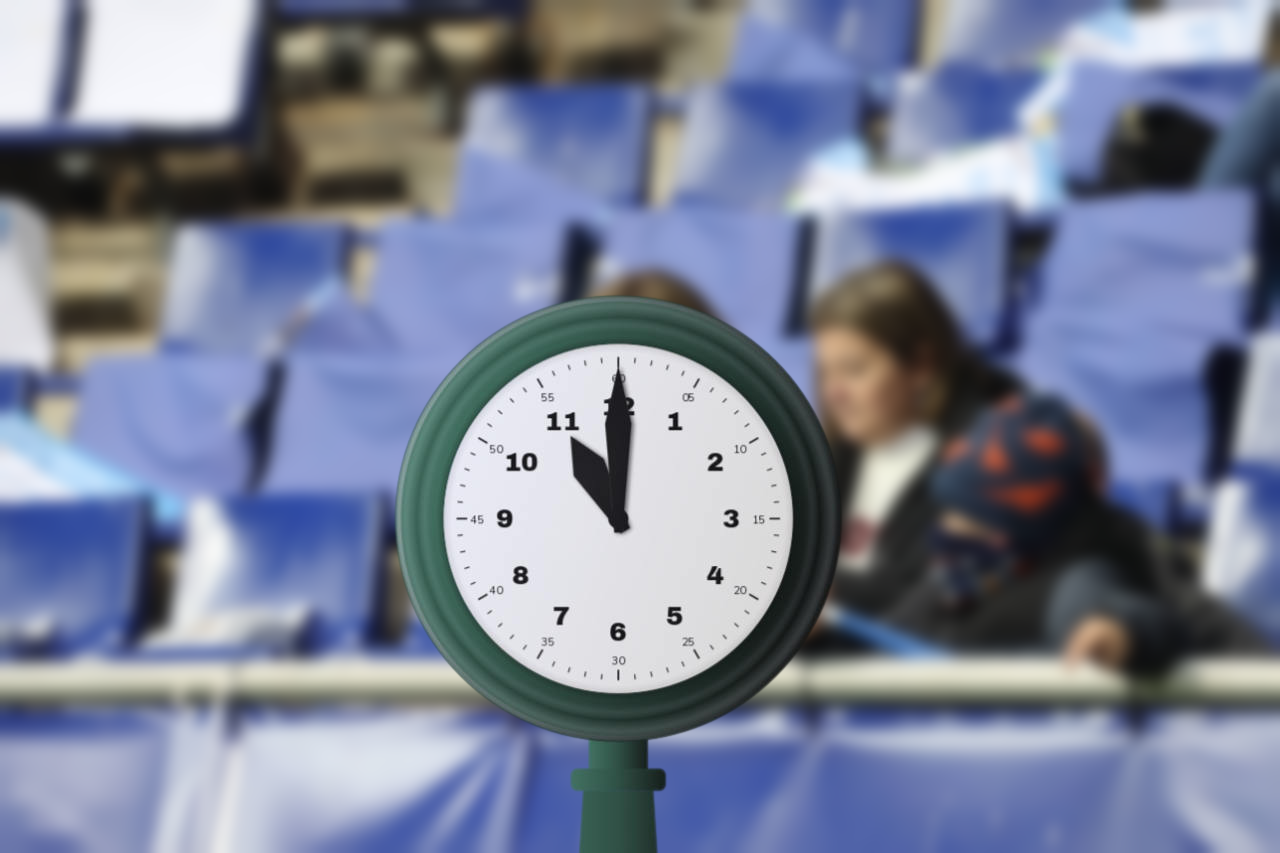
11:00
